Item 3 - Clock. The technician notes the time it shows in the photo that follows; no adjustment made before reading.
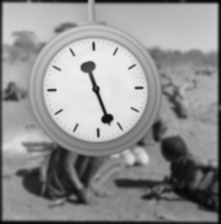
11:27
